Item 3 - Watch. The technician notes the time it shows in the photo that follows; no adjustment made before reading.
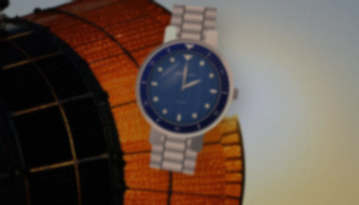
2:00
